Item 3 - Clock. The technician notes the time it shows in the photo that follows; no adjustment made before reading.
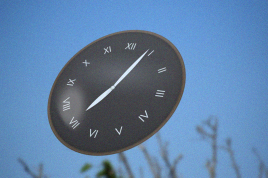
7:04
